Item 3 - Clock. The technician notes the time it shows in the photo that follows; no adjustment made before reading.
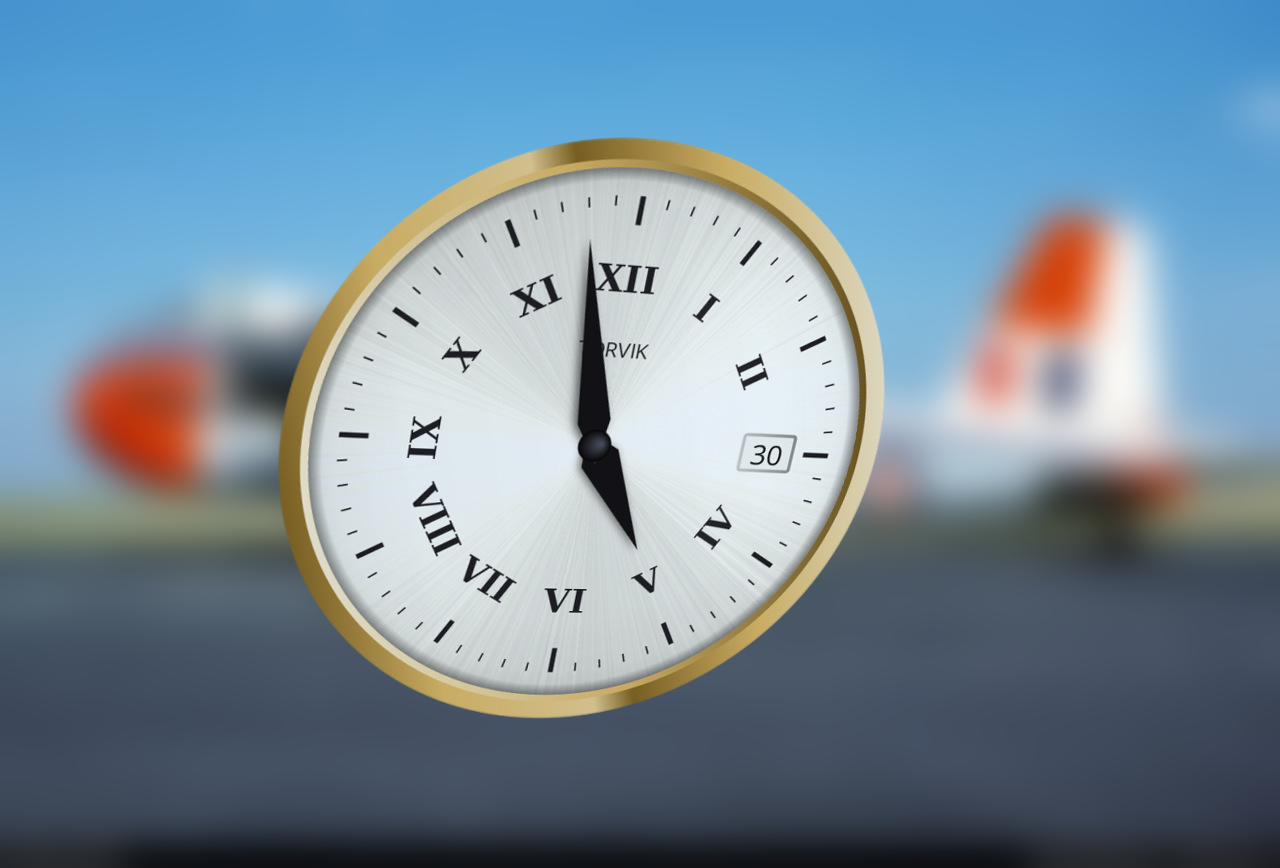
4:58
